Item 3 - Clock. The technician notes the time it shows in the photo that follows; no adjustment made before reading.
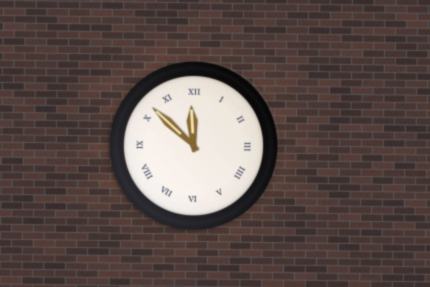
11:52
